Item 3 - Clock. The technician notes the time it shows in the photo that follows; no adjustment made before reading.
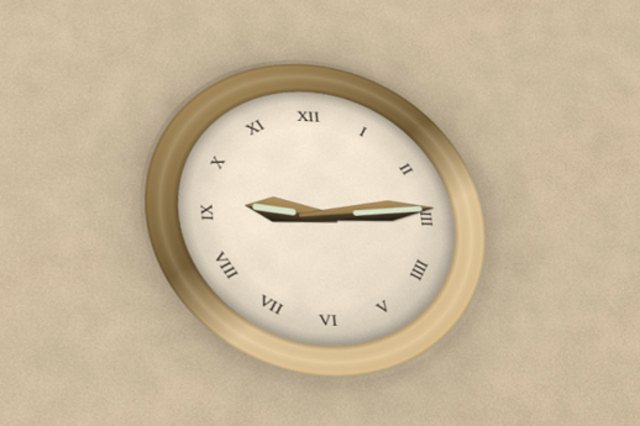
9:14
